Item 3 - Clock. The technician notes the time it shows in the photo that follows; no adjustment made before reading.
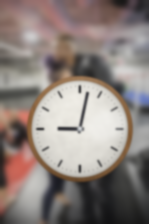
9:02
